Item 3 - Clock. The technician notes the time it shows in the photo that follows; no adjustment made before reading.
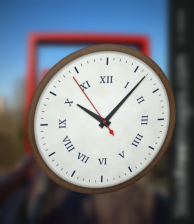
10:06:54
